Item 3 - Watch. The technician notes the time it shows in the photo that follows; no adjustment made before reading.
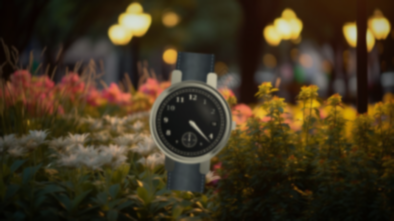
4:22
